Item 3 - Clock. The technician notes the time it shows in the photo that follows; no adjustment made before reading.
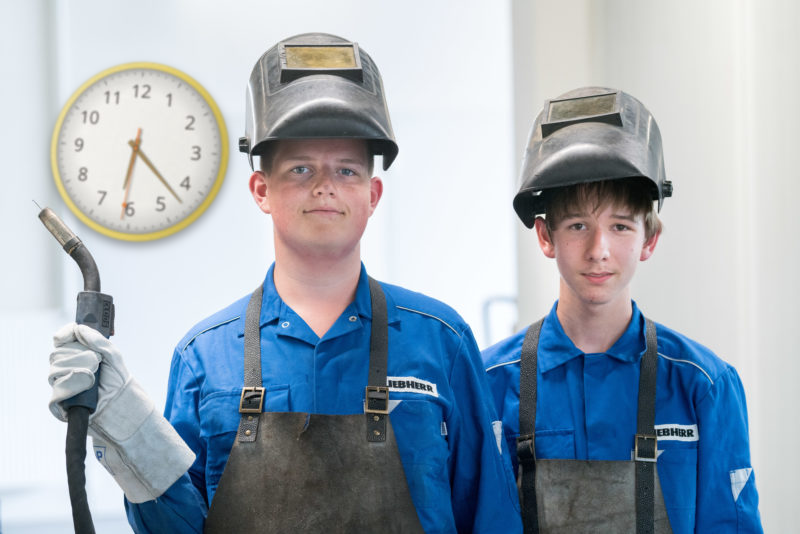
6:22:31
